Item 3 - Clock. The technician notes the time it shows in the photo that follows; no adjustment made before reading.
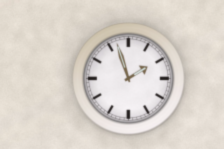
1:57
